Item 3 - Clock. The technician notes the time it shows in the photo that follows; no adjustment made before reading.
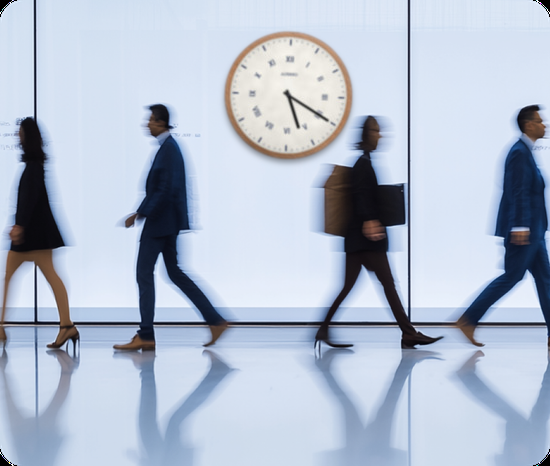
5:20
